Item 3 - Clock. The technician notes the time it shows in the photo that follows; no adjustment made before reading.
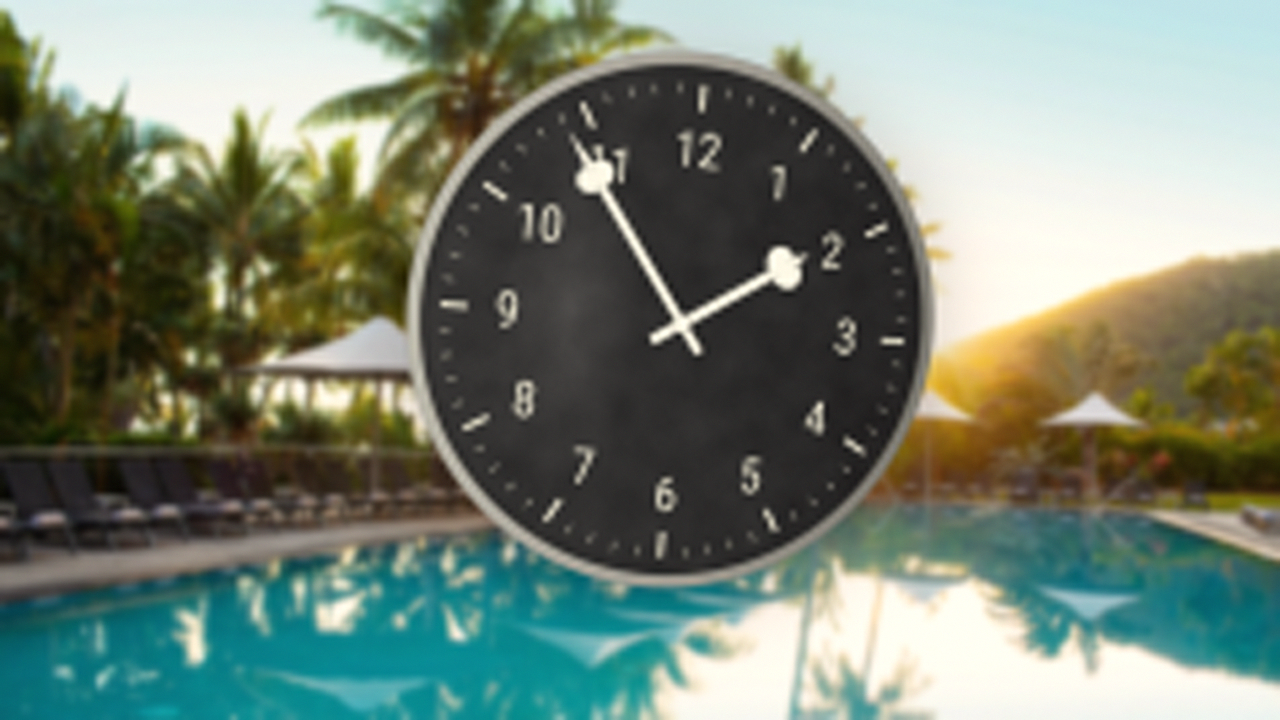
1:54
